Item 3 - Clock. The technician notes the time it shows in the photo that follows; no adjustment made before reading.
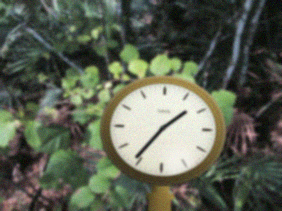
1:36
